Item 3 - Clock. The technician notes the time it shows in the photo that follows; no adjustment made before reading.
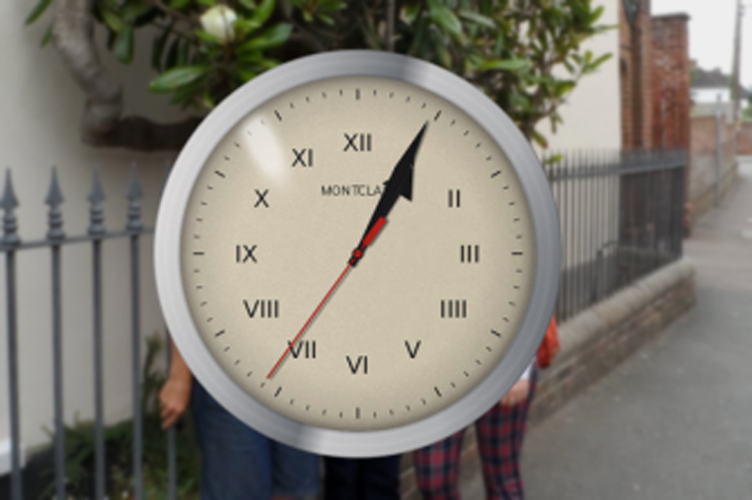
1:04:36
